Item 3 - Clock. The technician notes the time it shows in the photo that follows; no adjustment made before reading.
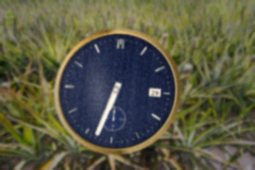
6:33
